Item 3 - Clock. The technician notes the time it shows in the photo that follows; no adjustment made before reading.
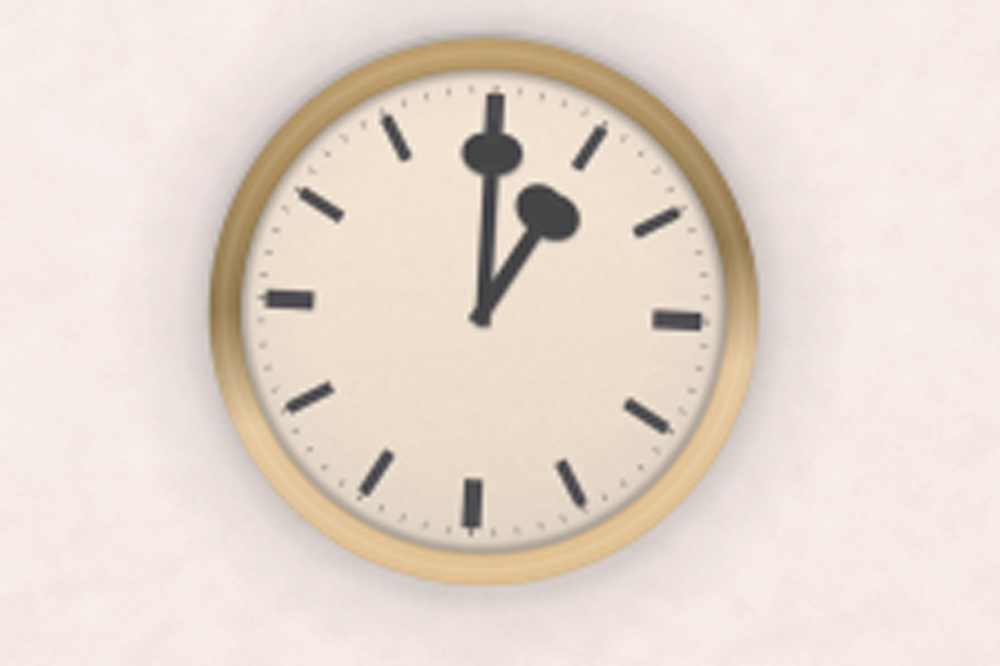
1:00
